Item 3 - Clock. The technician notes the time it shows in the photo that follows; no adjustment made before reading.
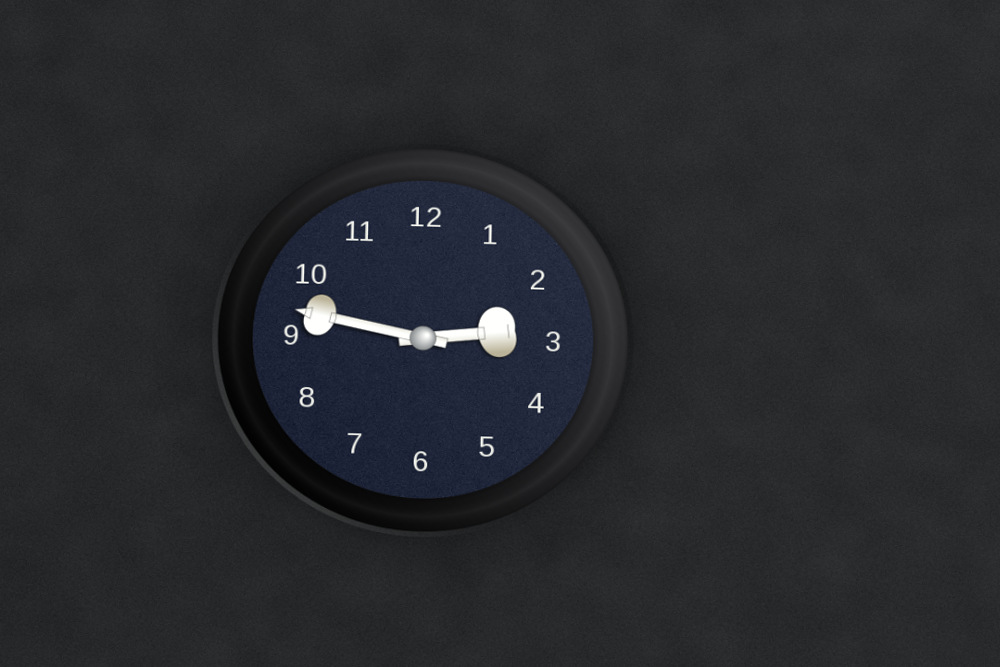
2:47
